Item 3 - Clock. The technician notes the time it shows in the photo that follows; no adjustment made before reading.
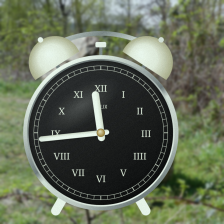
11:44
